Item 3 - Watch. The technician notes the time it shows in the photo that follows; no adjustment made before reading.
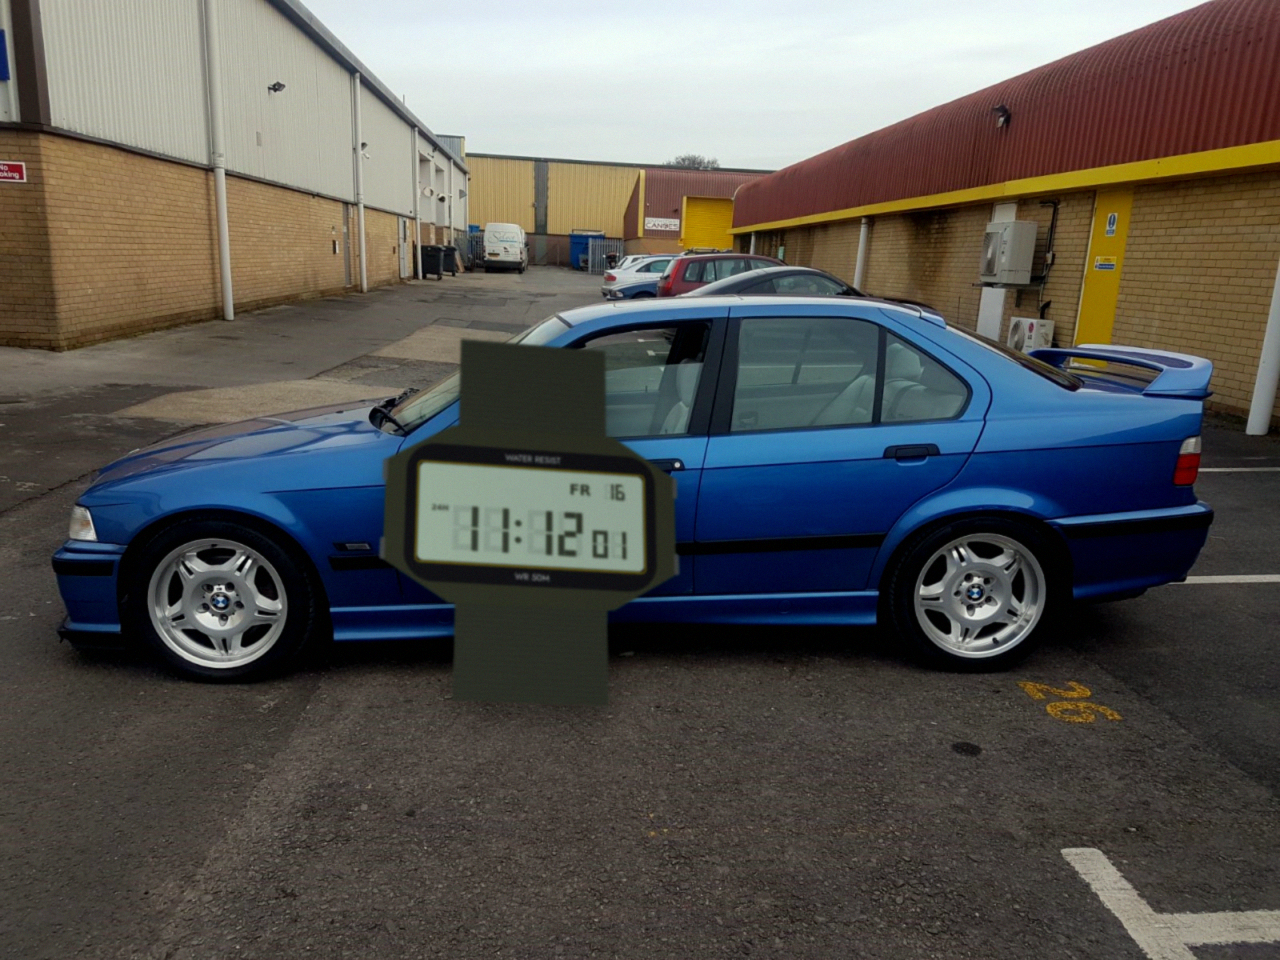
11:12:01
